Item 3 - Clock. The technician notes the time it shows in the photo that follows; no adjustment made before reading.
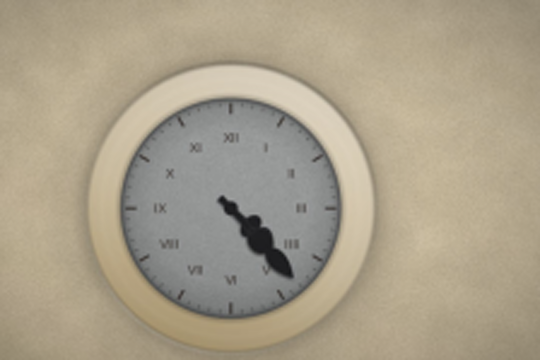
4:23
